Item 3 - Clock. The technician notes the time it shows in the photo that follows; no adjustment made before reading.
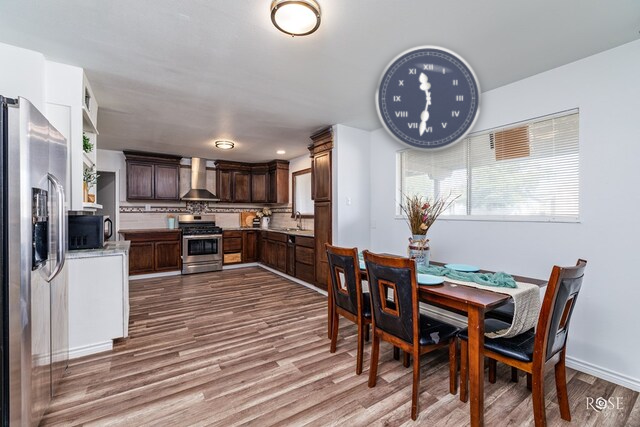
11:32
